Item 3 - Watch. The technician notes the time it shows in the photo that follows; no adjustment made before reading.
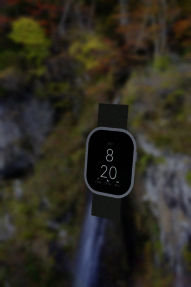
8:20
